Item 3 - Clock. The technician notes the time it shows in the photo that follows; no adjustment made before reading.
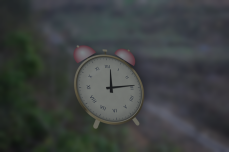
12:14
